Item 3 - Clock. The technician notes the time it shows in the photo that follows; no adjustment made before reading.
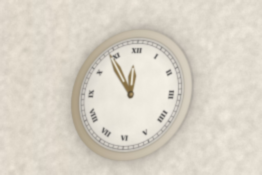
11:54
